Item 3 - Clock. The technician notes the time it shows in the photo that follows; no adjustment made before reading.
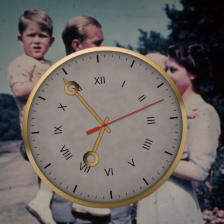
6:54:12
